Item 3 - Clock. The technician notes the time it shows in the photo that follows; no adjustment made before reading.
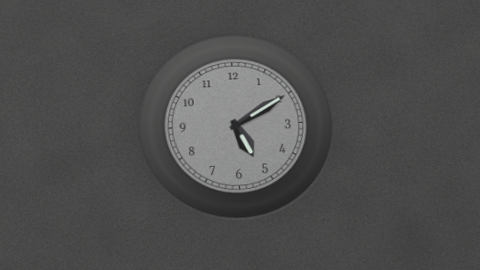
5:10
